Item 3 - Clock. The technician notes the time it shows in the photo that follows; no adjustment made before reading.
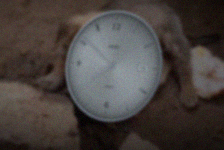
7:51
